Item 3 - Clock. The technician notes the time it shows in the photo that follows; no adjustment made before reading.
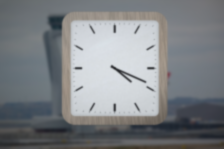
4:19
